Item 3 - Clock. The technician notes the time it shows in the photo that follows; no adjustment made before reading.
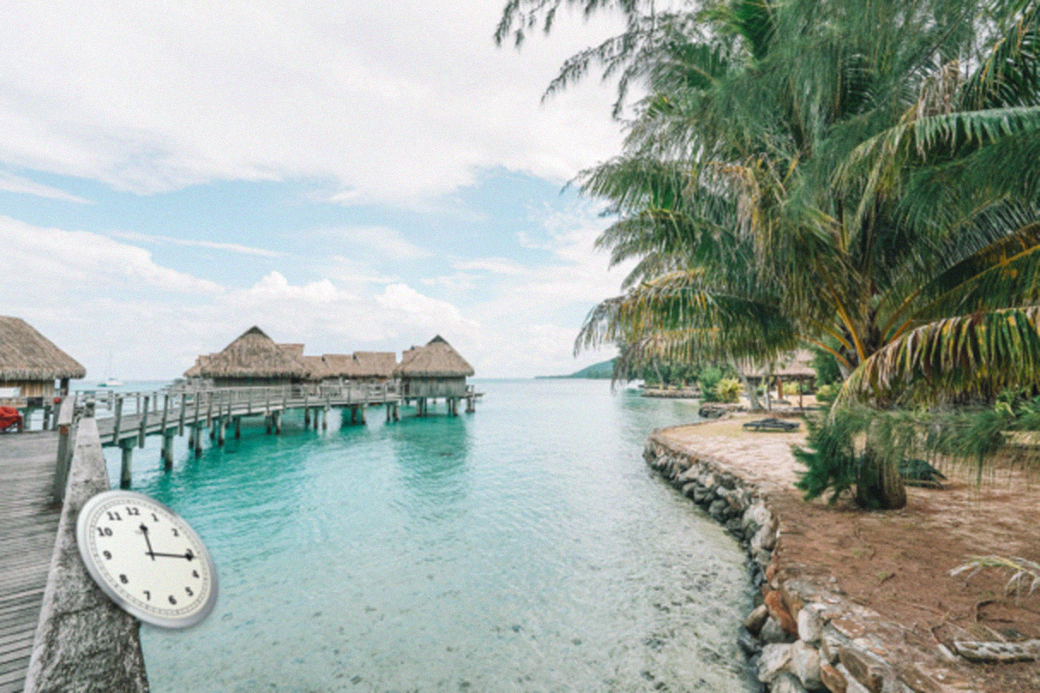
12:16
